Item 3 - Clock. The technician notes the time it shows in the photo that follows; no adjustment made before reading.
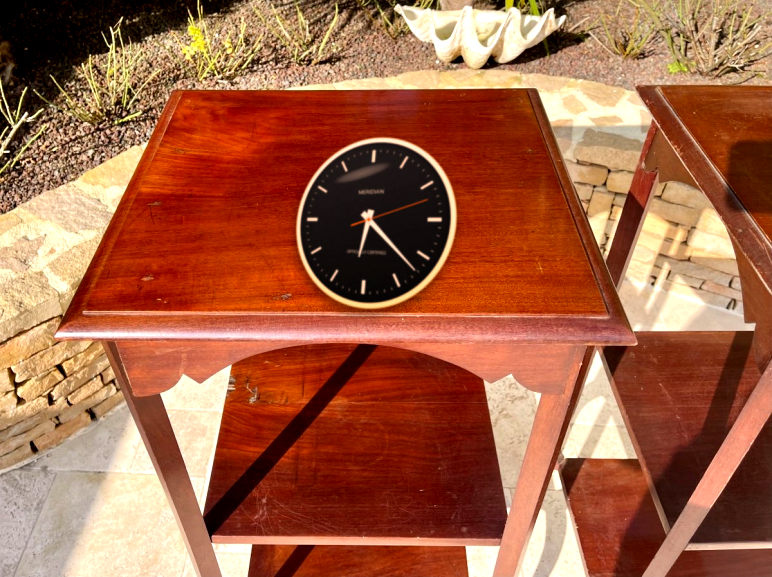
6:22:12
